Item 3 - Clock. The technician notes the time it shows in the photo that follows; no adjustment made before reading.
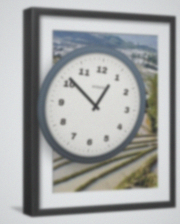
12:51
